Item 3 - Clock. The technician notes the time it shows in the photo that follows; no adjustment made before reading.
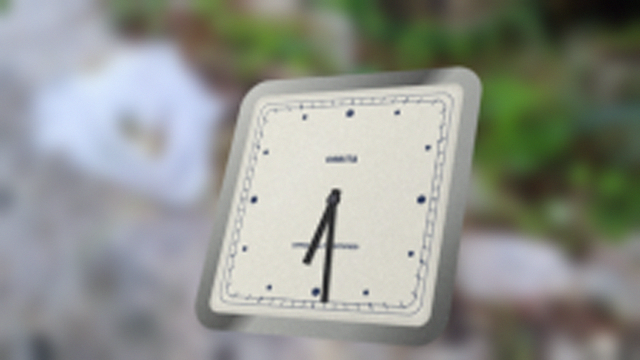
6:29
